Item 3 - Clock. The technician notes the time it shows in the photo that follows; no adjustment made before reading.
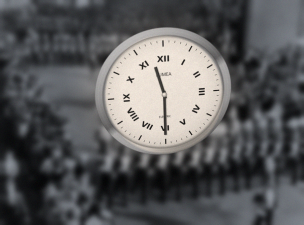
11:30
